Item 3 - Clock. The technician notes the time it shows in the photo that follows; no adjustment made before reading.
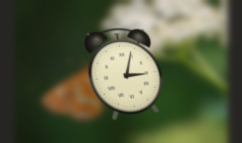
3:04
